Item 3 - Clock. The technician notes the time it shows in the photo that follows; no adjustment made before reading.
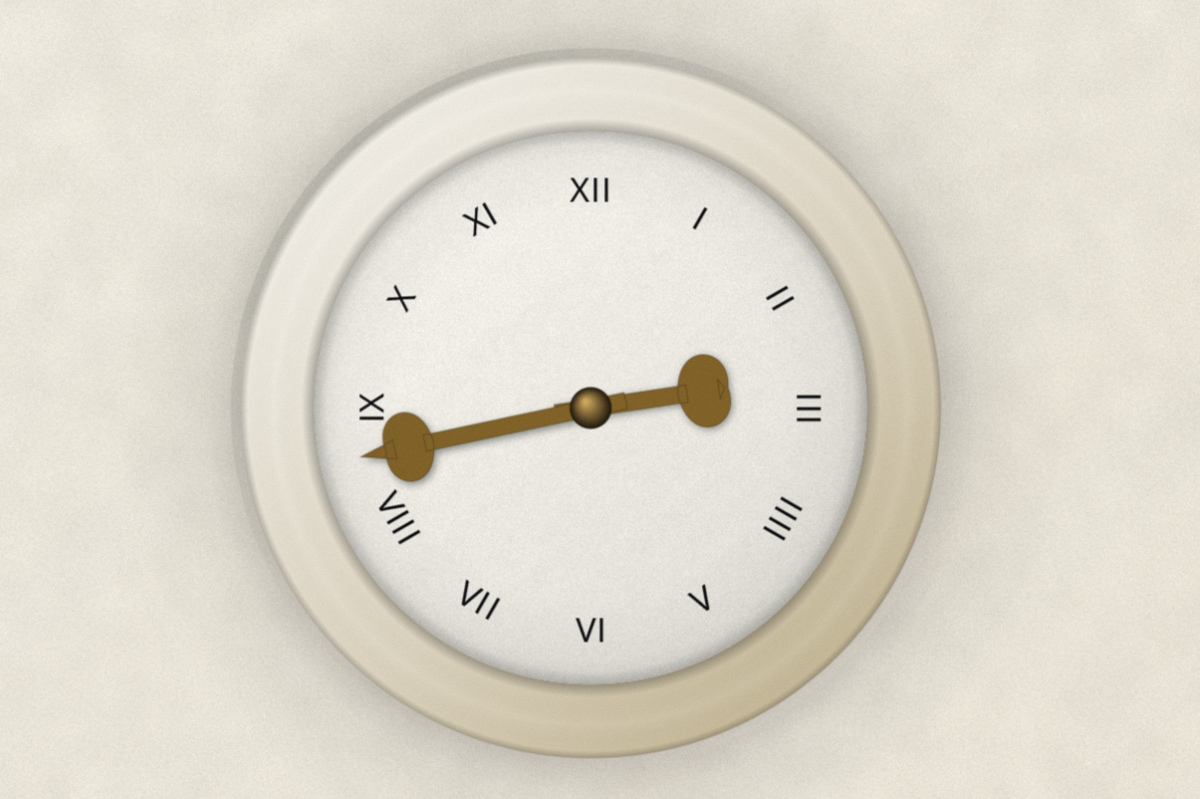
2:43
